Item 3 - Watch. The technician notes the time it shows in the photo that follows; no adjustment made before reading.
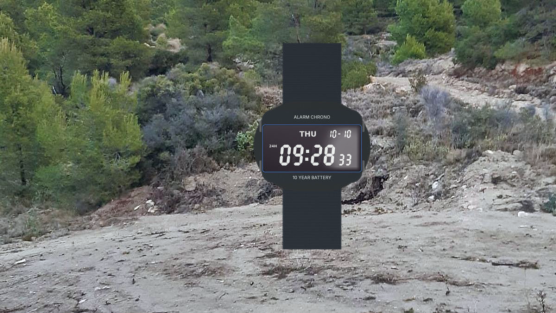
9:28:33
